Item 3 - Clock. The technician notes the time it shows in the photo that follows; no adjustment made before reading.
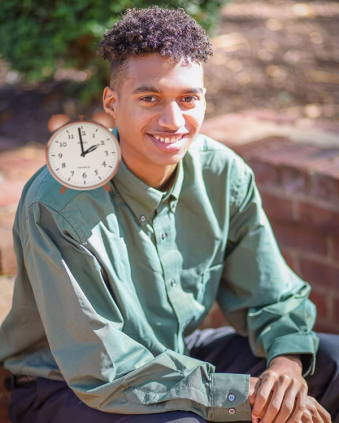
1:59
